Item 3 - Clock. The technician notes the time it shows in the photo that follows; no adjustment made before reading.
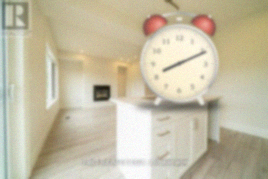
8:11
